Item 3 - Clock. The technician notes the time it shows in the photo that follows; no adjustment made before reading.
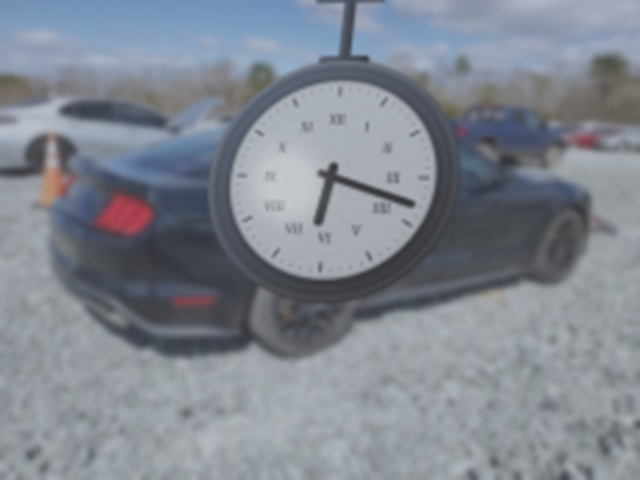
6:18
